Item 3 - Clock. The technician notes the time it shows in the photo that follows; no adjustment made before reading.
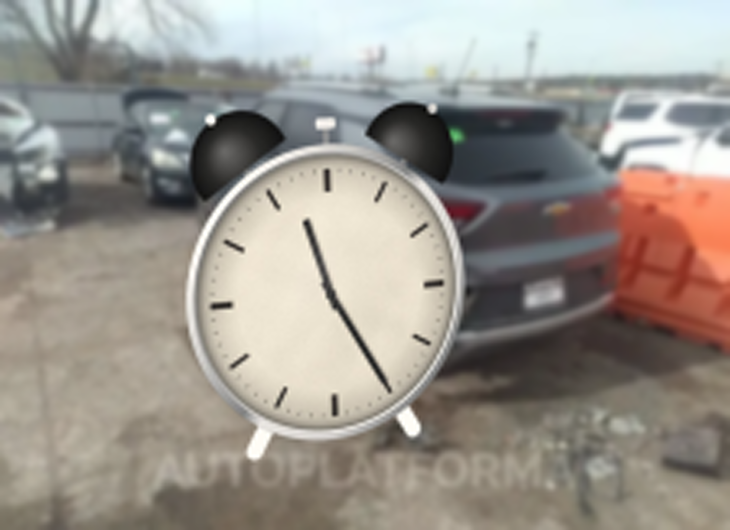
11:25
